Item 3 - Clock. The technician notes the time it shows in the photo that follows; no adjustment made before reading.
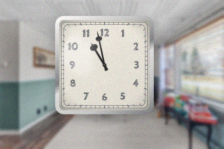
10:58
